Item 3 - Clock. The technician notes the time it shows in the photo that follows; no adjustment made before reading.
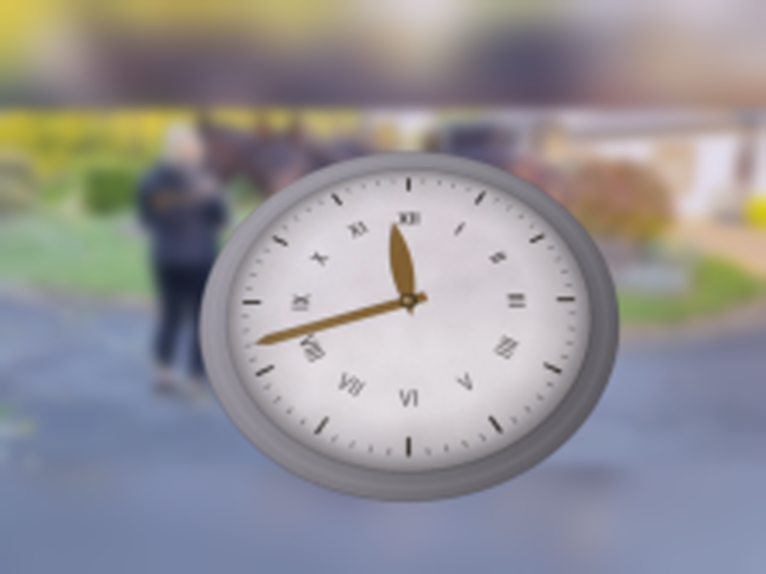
11:42
